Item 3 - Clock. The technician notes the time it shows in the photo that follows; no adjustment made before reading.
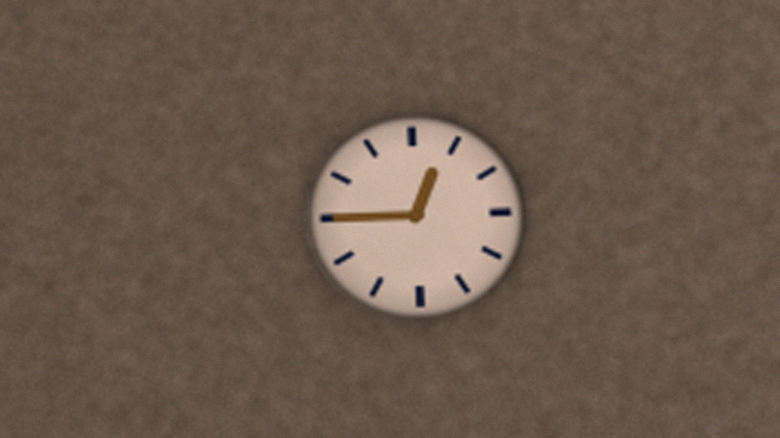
12:45
